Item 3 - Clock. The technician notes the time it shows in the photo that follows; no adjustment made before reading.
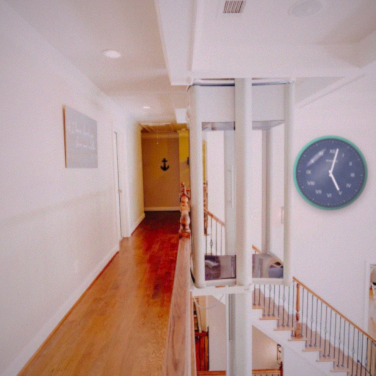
5:02
